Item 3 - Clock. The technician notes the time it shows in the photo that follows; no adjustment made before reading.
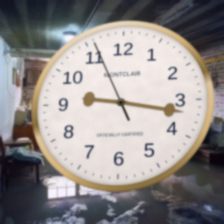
9:16:56
